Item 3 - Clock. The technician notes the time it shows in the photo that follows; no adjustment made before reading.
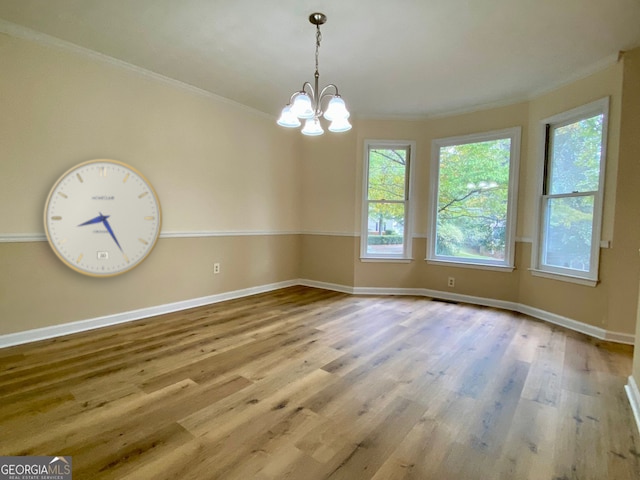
8:25
